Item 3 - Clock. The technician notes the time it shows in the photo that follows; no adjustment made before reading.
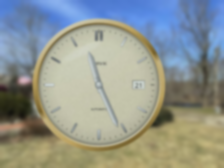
11:26
